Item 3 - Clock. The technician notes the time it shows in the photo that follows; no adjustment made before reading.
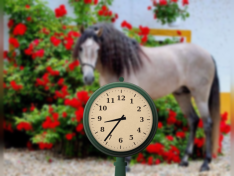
8:36
